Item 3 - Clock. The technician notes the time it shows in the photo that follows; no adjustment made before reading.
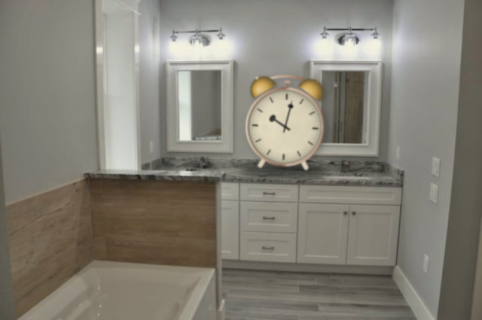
10:02
